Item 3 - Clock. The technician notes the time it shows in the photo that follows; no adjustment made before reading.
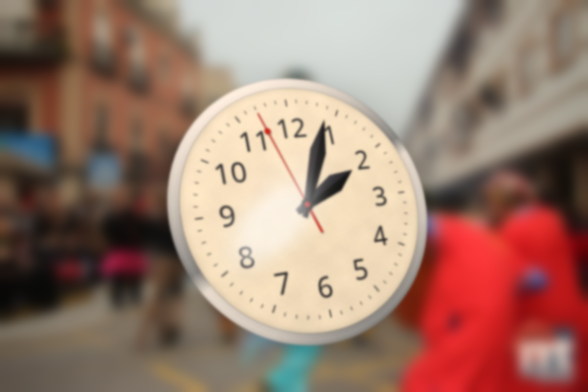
2:03:57
